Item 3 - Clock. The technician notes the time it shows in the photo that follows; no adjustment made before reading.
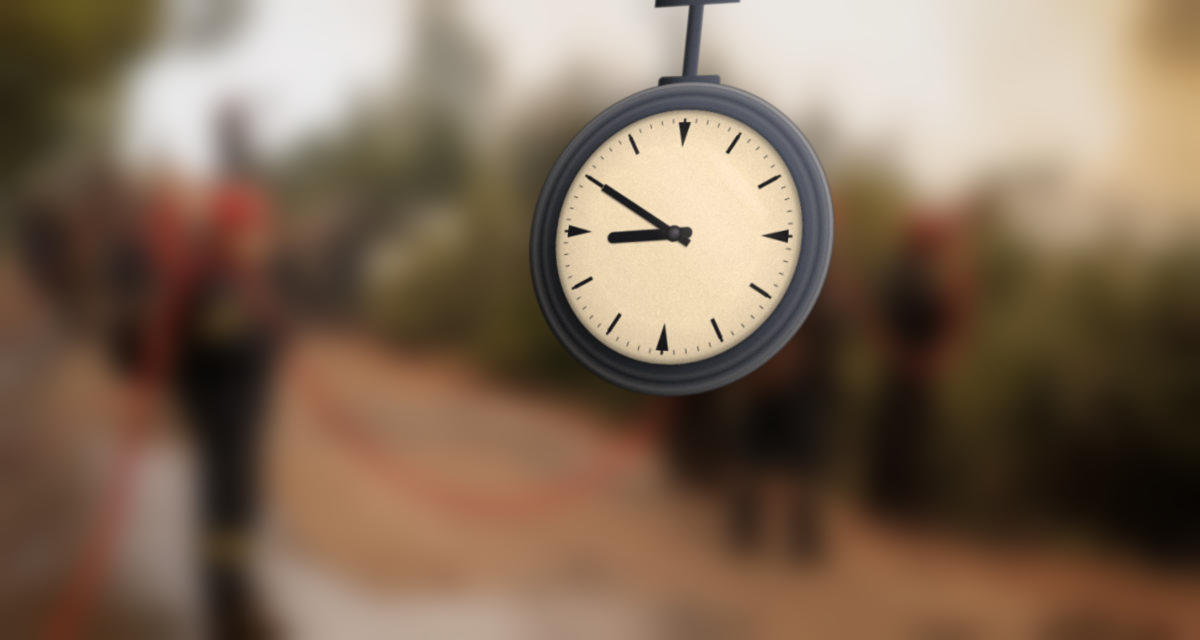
8:50
